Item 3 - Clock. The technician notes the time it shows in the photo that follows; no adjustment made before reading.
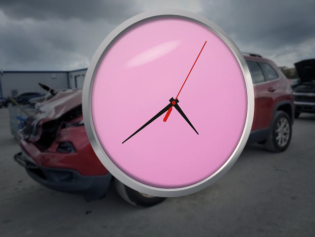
4:39:05
